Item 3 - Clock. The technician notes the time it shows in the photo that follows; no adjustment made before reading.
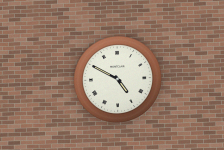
4:50
